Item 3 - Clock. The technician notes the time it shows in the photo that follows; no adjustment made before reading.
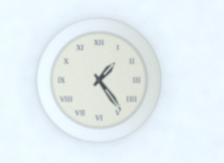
1:24
